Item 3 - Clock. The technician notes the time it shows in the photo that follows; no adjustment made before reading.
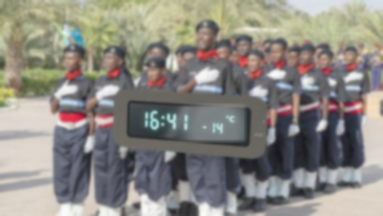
16:41
